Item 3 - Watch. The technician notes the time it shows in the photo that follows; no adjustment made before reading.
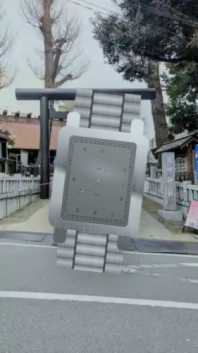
12:39
